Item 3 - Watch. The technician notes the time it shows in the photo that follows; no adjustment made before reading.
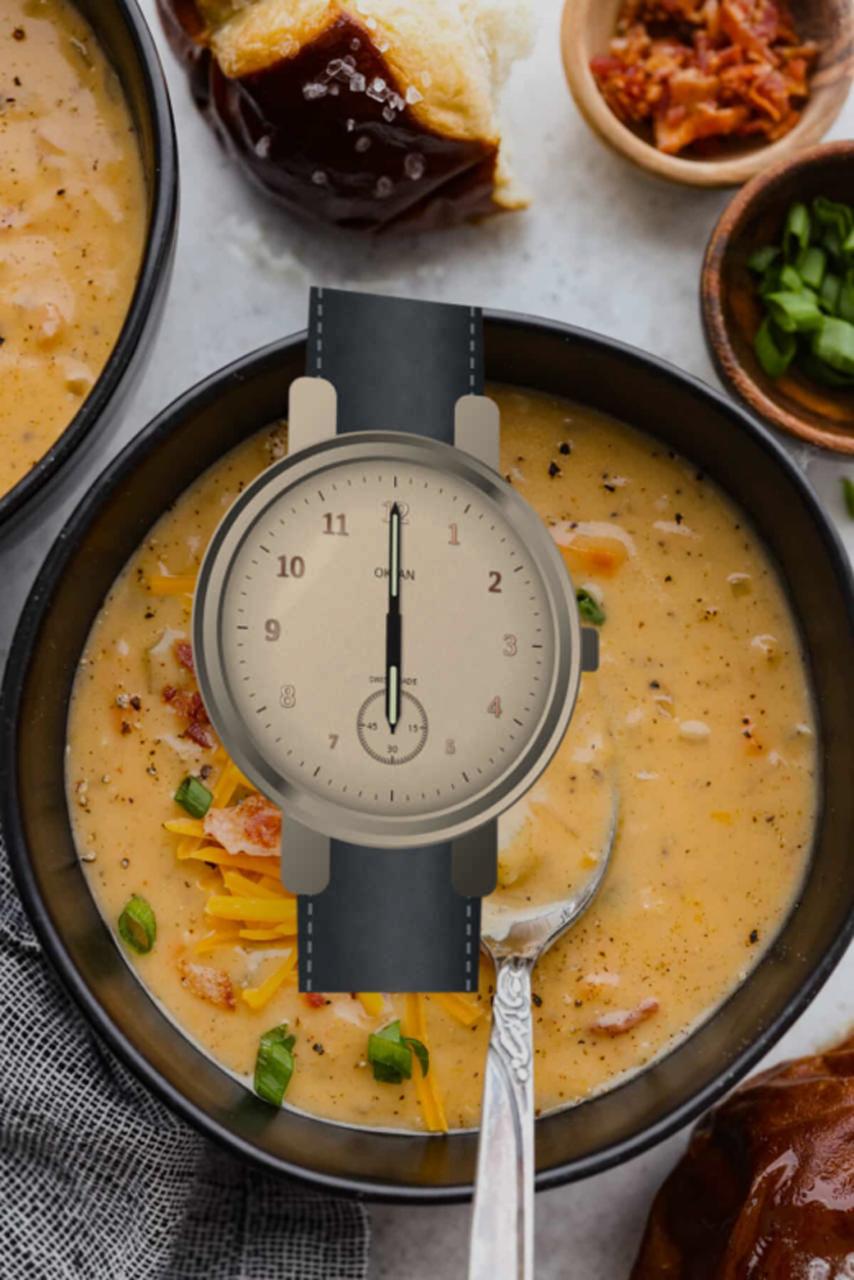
6:00
